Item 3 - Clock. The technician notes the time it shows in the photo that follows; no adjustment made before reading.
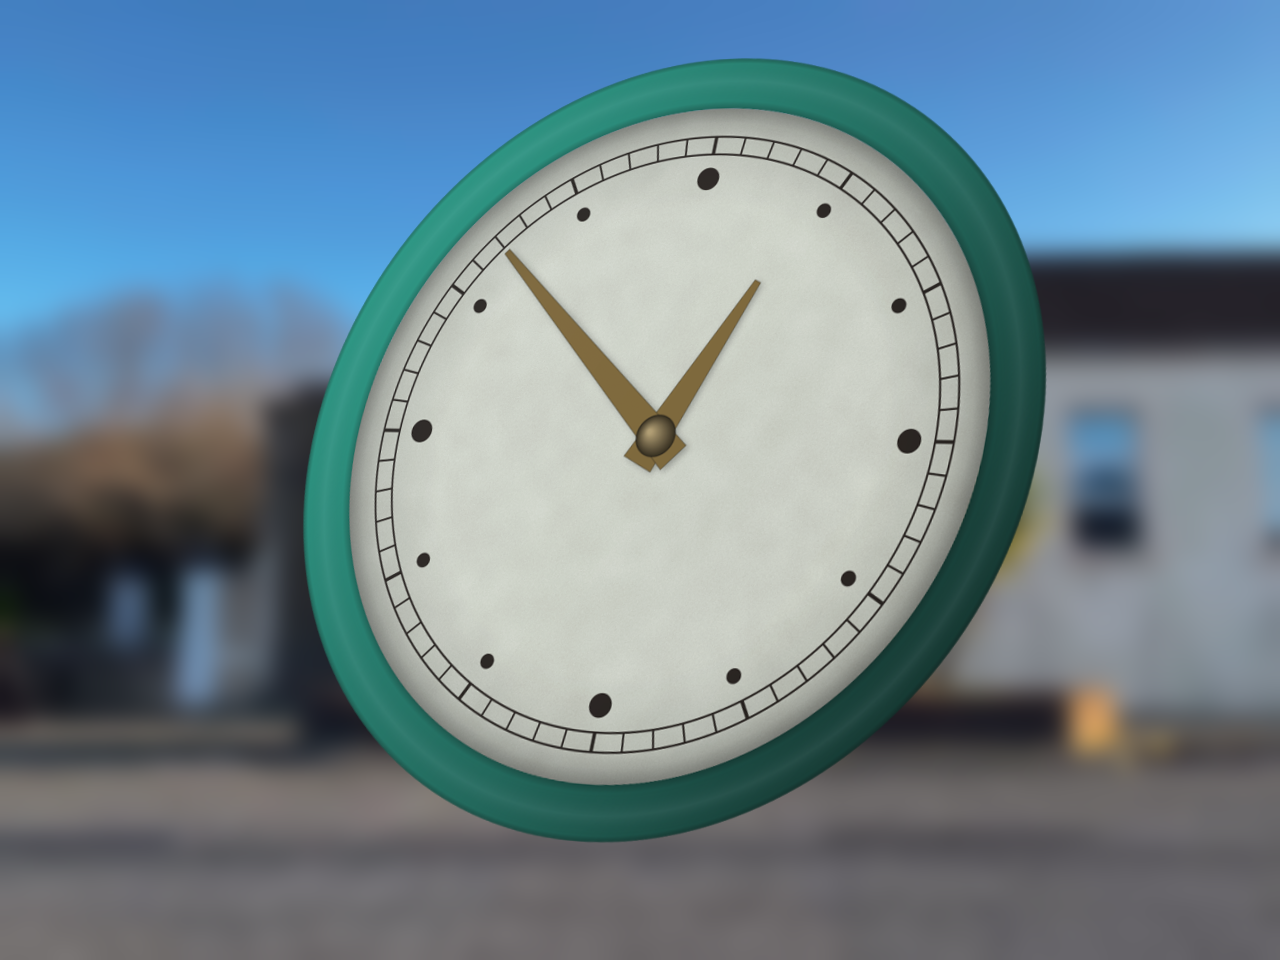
12:52
